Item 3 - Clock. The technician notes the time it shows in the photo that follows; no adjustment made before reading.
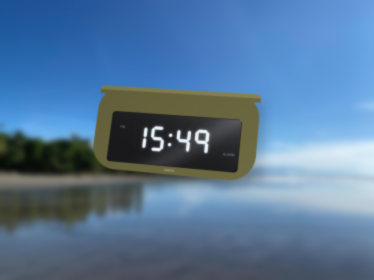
15:49
